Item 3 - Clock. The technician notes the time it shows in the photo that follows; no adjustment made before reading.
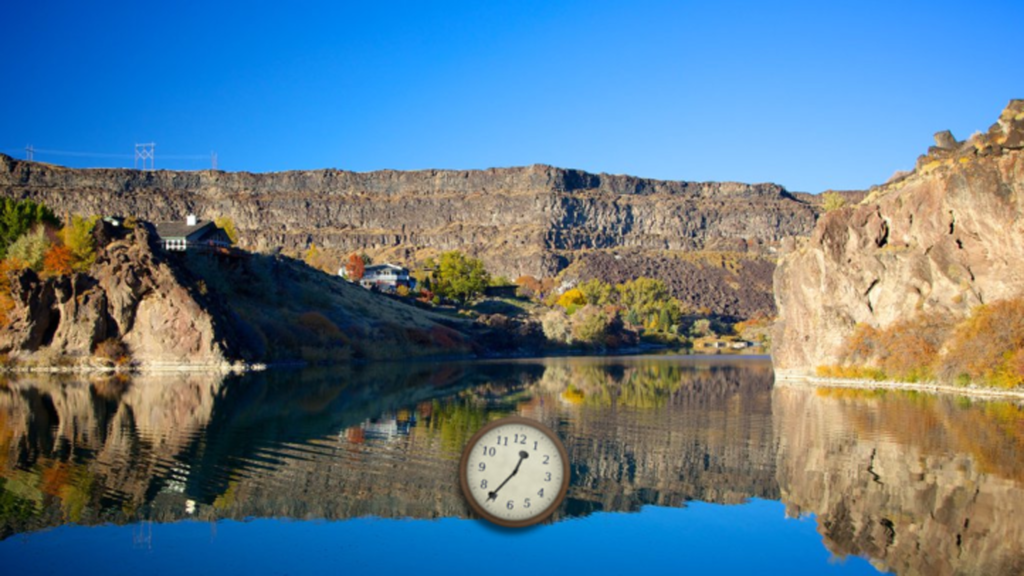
12:36
